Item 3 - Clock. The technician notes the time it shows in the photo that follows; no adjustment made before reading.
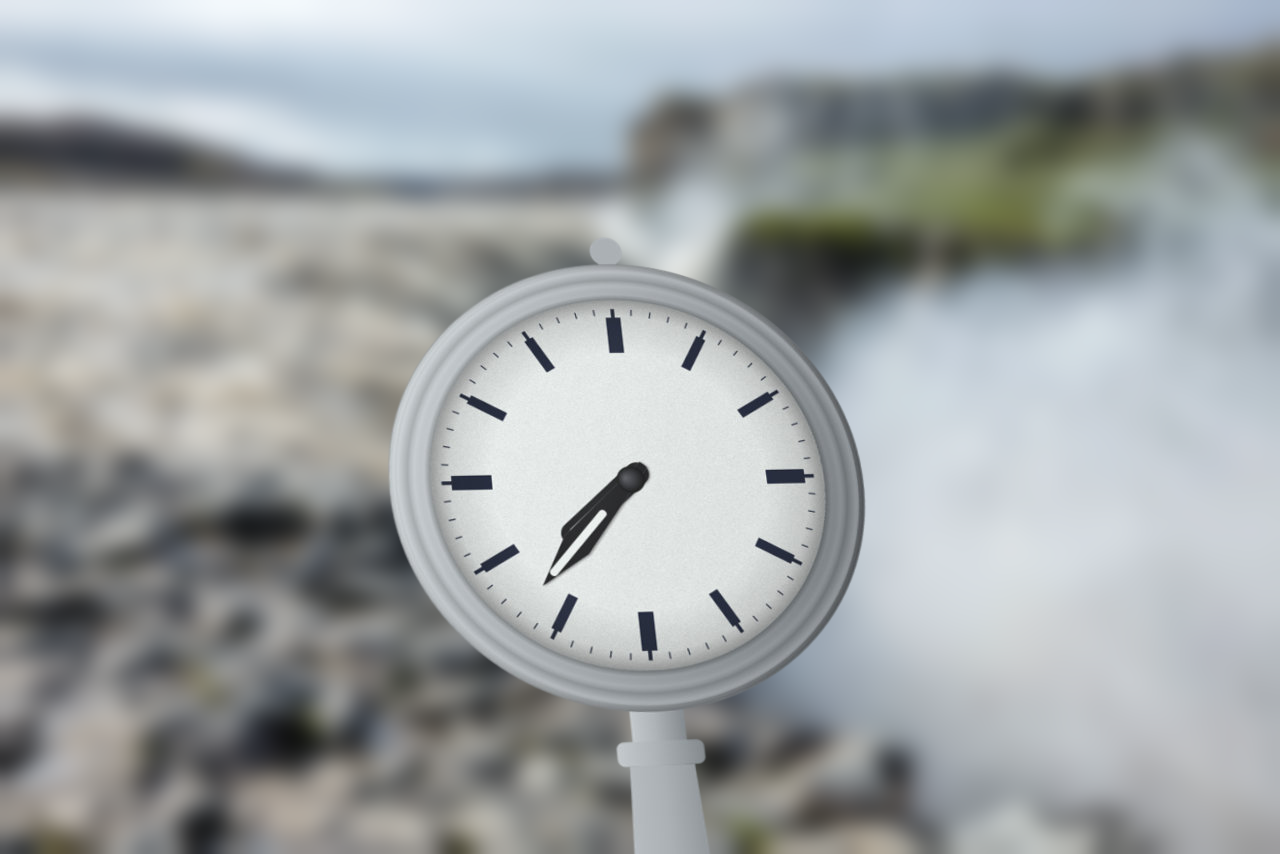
7:37
